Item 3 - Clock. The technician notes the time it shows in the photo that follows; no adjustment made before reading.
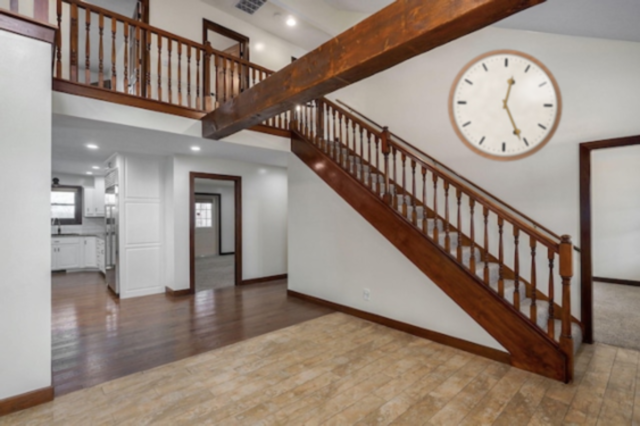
12:26
